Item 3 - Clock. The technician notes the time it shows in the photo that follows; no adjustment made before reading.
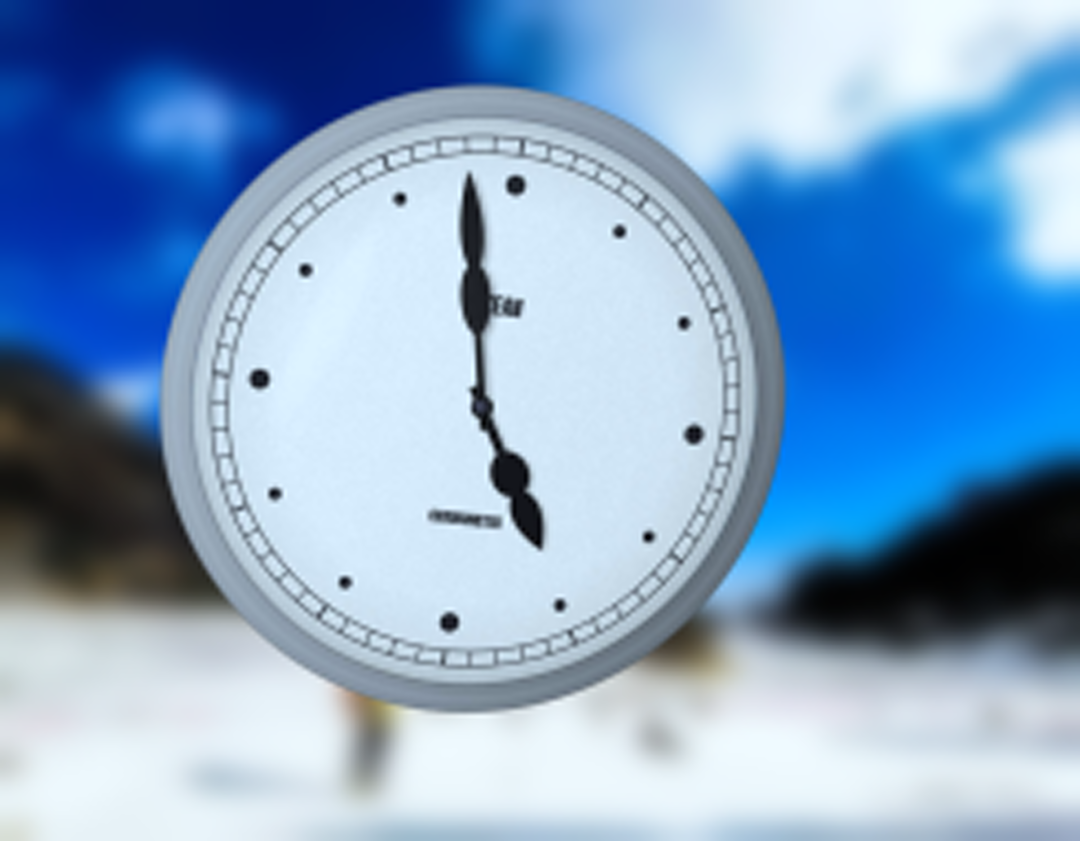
4:58
